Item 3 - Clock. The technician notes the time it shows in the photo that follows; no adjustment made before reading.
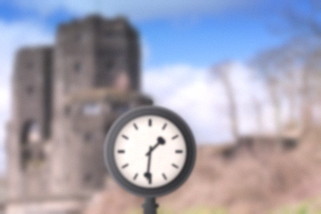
1:31
